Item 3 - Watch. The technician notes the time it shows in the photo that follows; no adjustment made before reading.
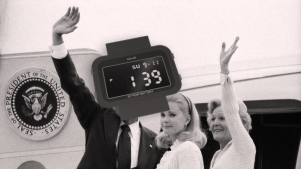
1:39
